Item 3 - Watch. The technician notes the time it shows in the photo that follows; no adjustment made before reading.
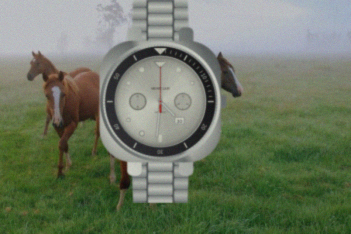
4:31
